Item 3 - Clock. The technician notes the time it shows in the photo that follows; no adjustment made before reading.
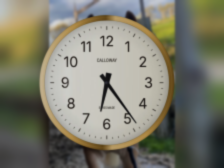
6:24
